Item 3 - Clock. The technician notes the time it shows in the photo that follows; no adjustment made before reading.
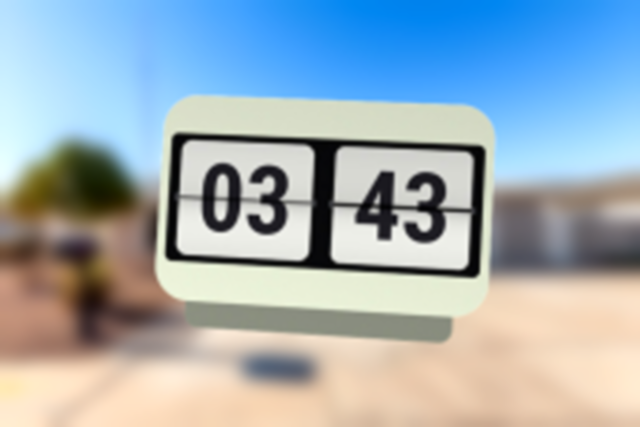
3:43
